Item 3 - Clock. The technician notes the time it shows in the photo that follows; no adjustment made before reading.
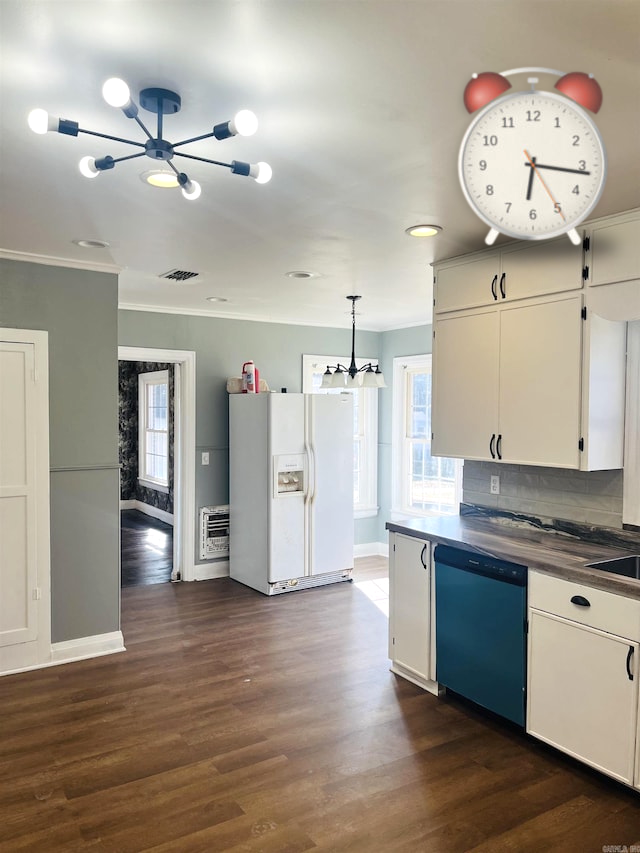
6:16:25
